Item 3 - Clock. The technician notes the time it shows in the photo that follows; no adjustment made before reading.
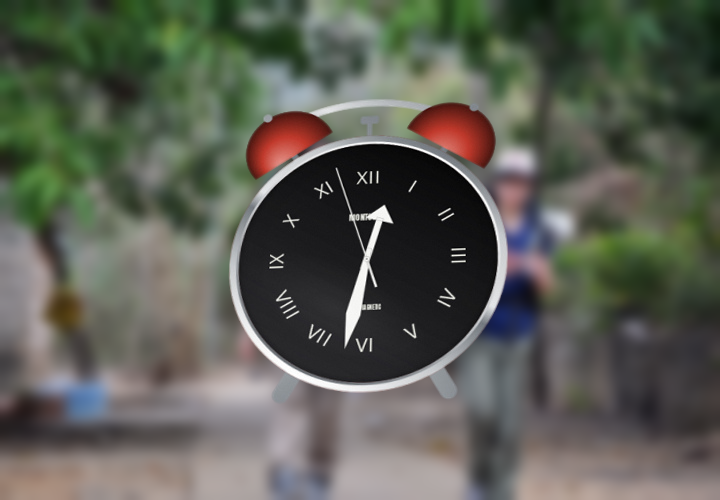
12:31:57
